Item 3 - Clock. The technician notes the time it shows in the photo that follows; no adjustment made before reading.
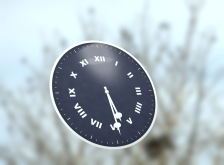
5:29
